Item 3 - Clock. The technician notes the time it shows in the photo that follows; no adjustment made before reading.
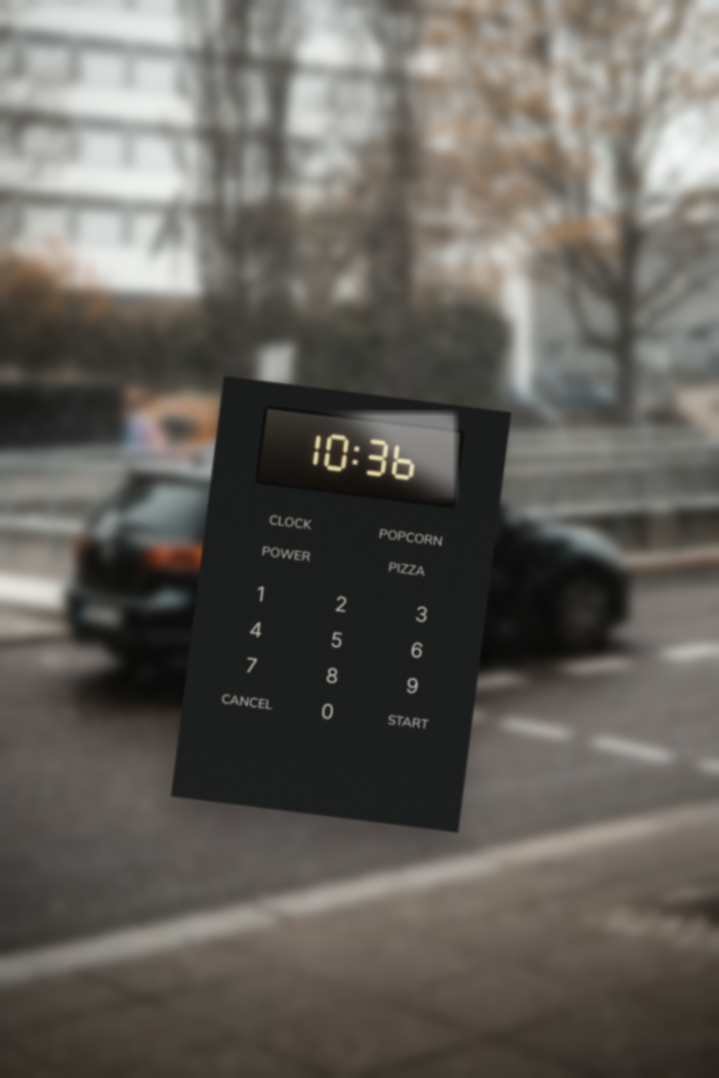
10:36
